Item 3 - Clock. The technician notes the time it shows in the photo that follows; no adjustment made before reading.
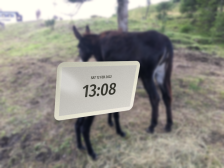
13:08
